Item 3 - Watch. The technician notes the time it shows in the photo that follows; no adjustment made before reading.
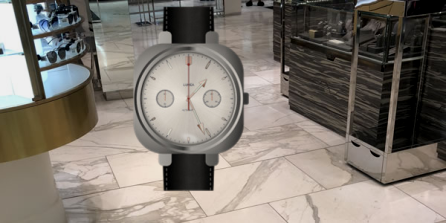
1:26
